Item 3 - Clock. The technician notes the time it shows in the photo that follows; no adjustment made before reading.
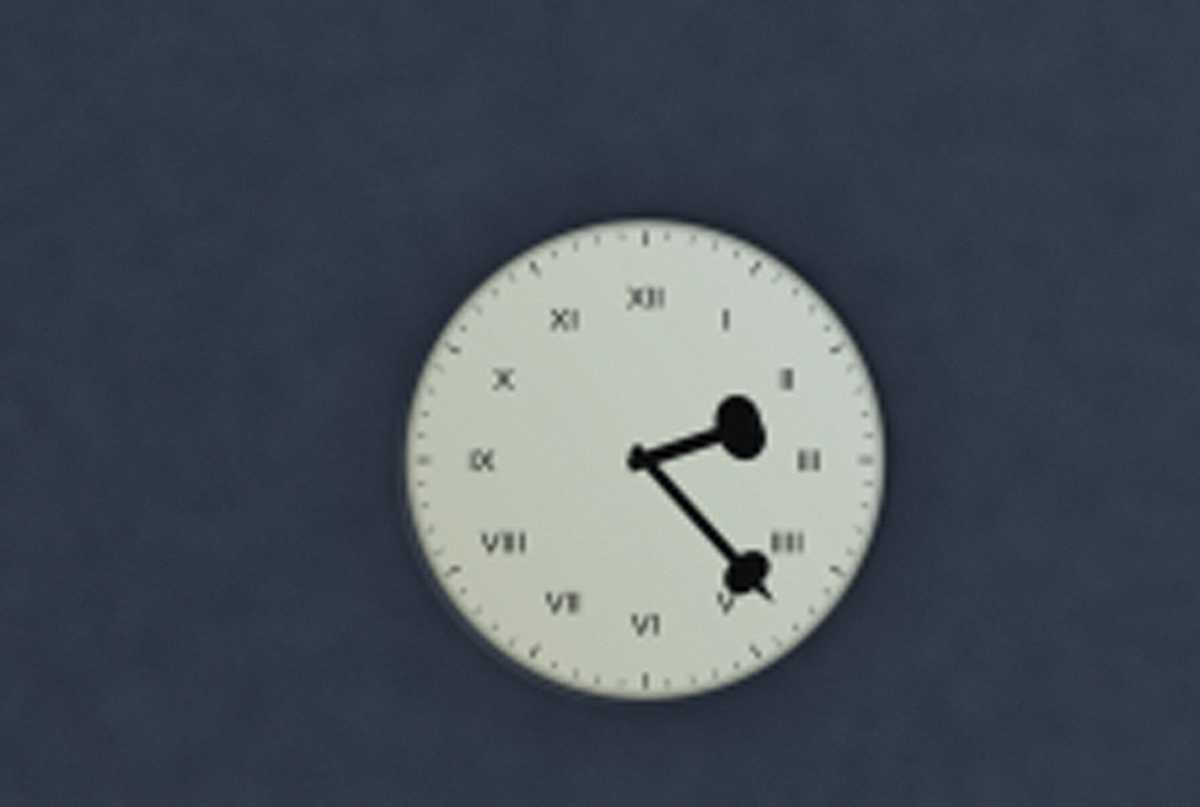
2:23
